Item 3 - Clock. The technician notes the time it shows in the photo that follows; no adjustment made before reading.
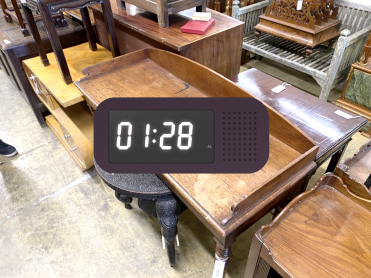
1:28
